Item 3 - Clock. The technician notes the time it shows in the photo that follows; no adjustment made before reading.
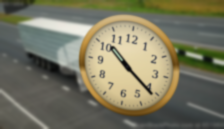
10:21
